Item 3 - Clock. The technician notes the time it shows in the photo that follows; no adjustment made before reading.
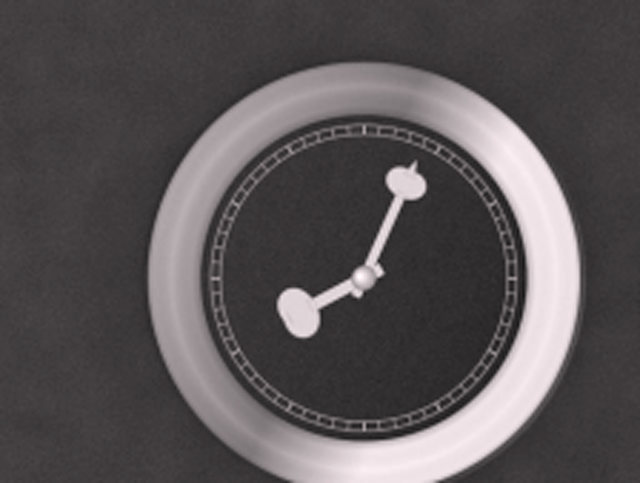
8:04
